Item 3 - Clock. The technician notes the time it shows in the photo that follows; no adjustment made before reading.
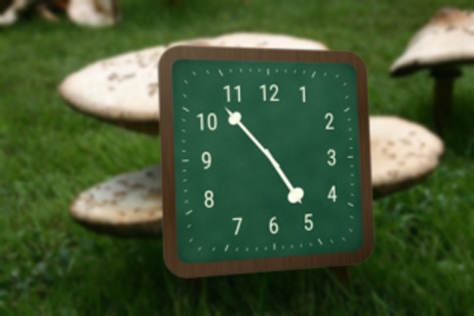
4:53
